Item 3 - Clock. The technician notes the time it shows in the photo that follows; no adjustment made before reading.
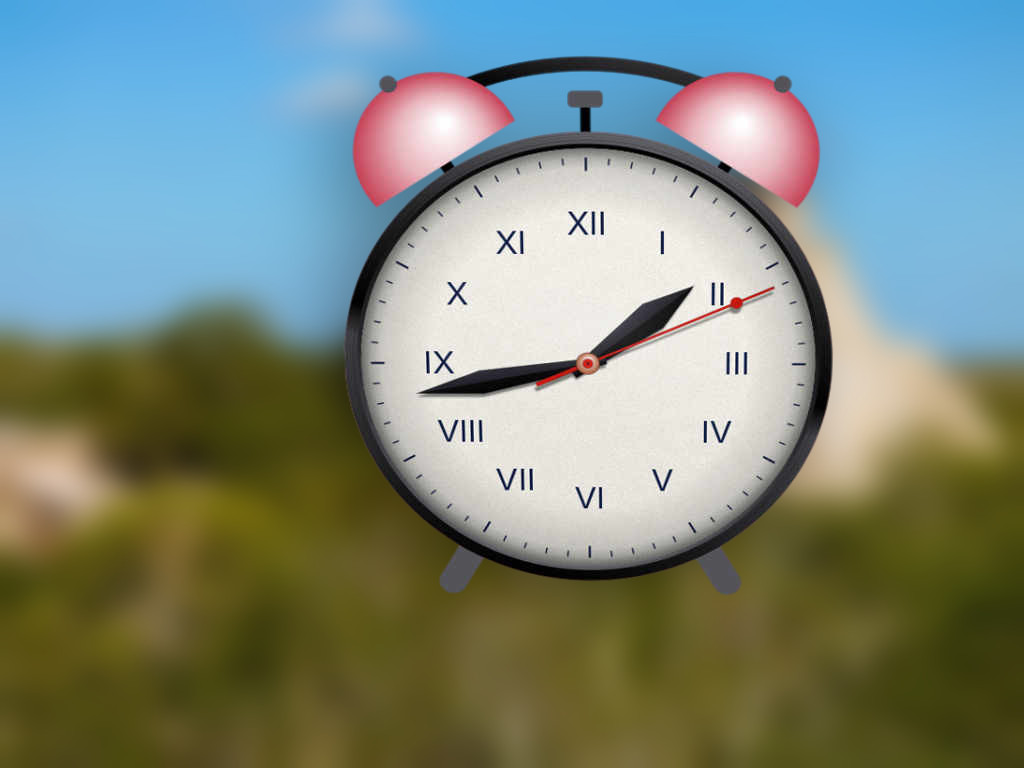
1:43:11
